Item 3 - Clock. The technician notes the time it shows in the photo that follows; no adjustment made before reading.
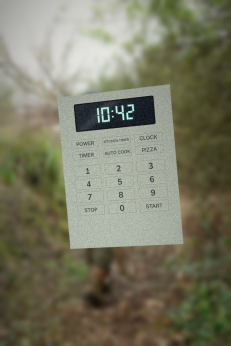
10:42
